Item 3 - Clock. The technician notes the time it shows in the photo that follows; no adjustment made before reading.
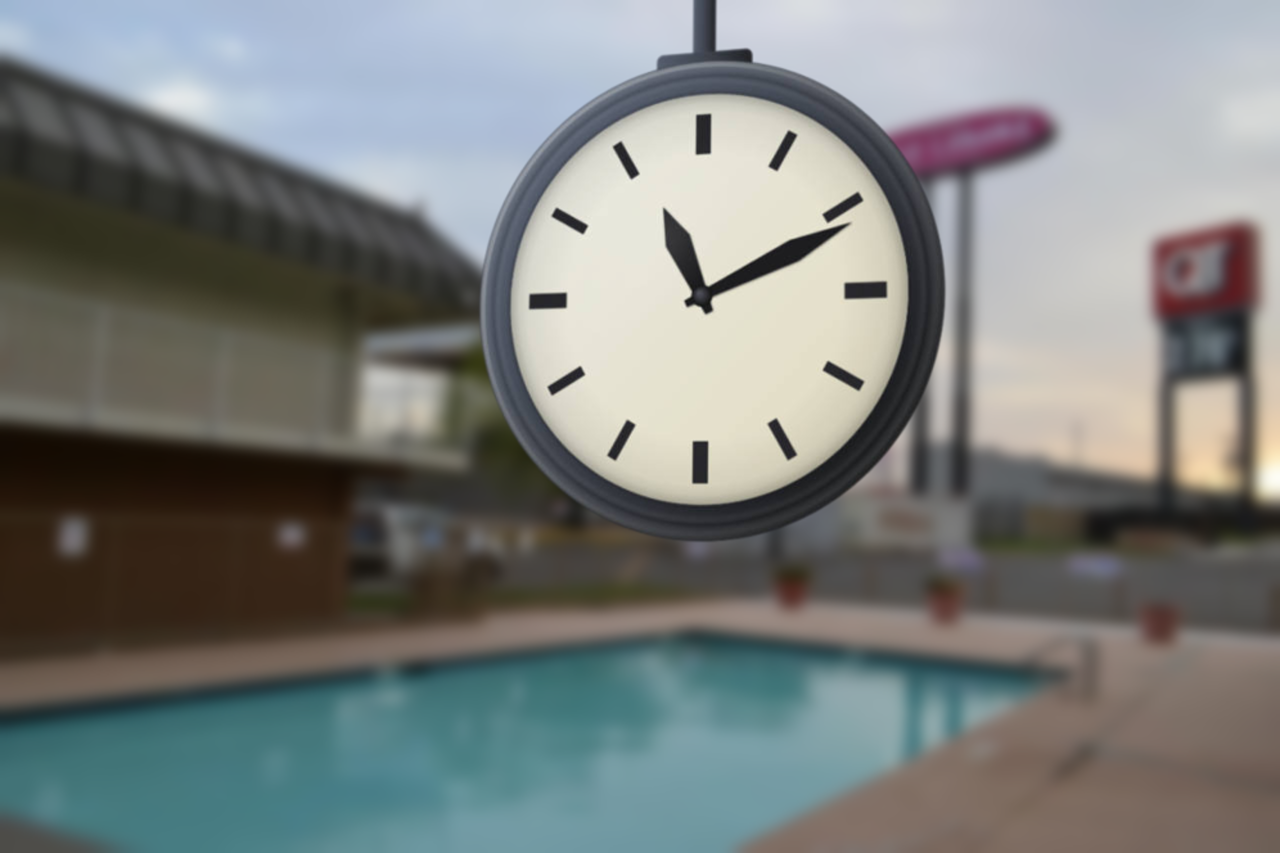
11:11
